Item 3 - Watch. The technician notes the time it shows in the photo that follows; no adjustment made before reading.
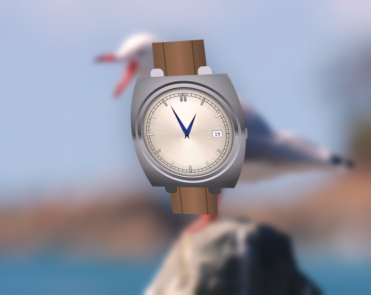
12:56
